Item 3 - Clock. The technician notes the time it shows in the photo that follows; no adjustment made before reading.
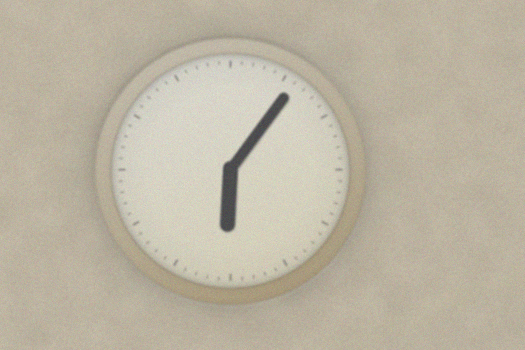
6:06
